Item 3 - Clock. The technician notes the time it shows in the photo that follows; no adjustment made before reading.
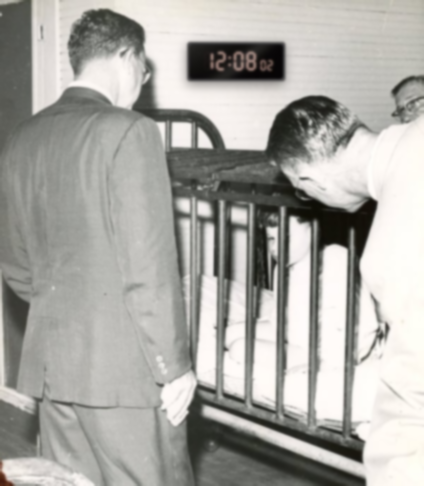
12:08
